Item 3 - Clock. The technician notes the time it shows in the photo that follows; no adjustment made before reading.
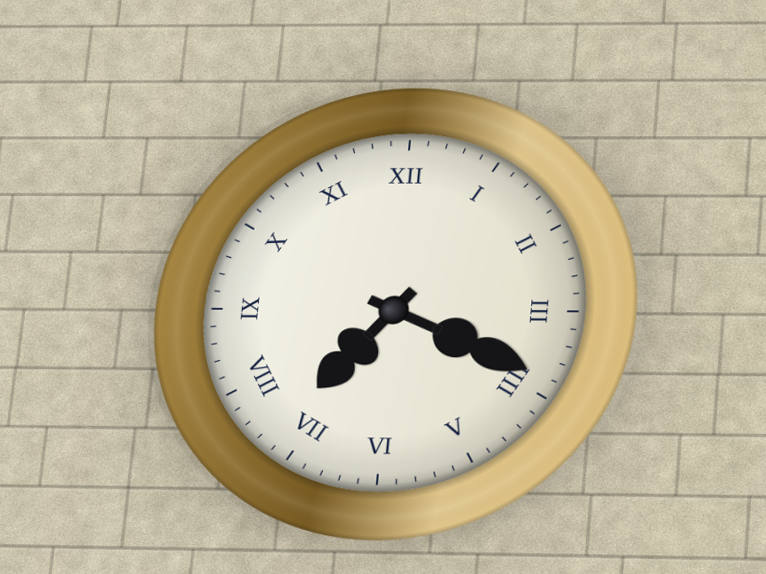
7:19
